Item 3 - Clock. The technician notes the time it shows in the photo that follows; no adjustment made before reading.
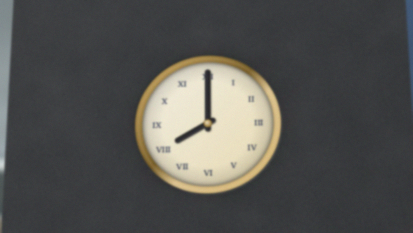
8:00
